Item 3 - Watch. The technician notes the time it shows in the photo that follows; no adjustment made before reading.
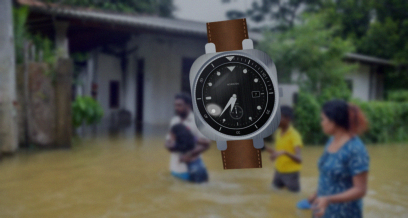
6:37
